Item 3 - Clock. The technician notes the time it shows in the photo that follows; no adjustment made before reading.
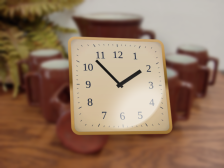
1:53
